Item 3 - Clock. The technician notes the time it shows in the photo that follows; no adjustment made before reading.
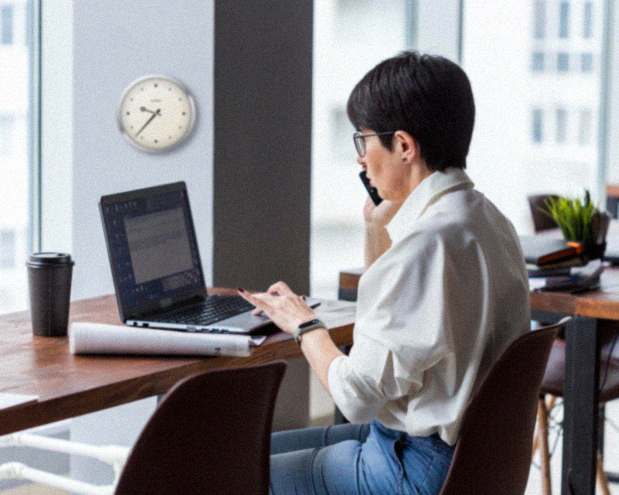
9:37
